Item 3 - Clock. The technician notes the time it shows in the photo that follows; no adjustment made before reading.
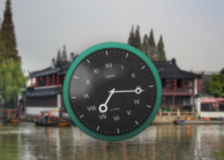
7:16
